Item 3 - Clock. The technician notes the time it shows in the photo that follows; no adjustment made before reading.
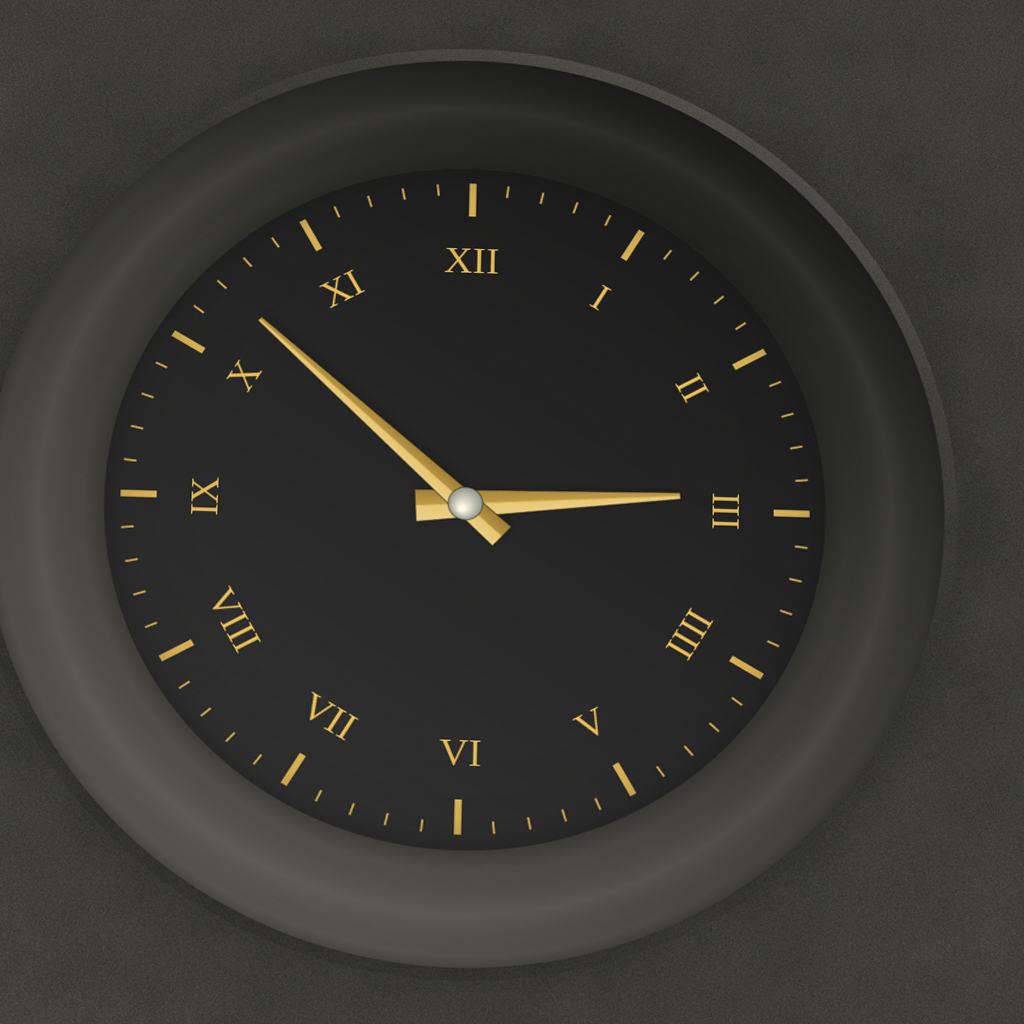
2:52
